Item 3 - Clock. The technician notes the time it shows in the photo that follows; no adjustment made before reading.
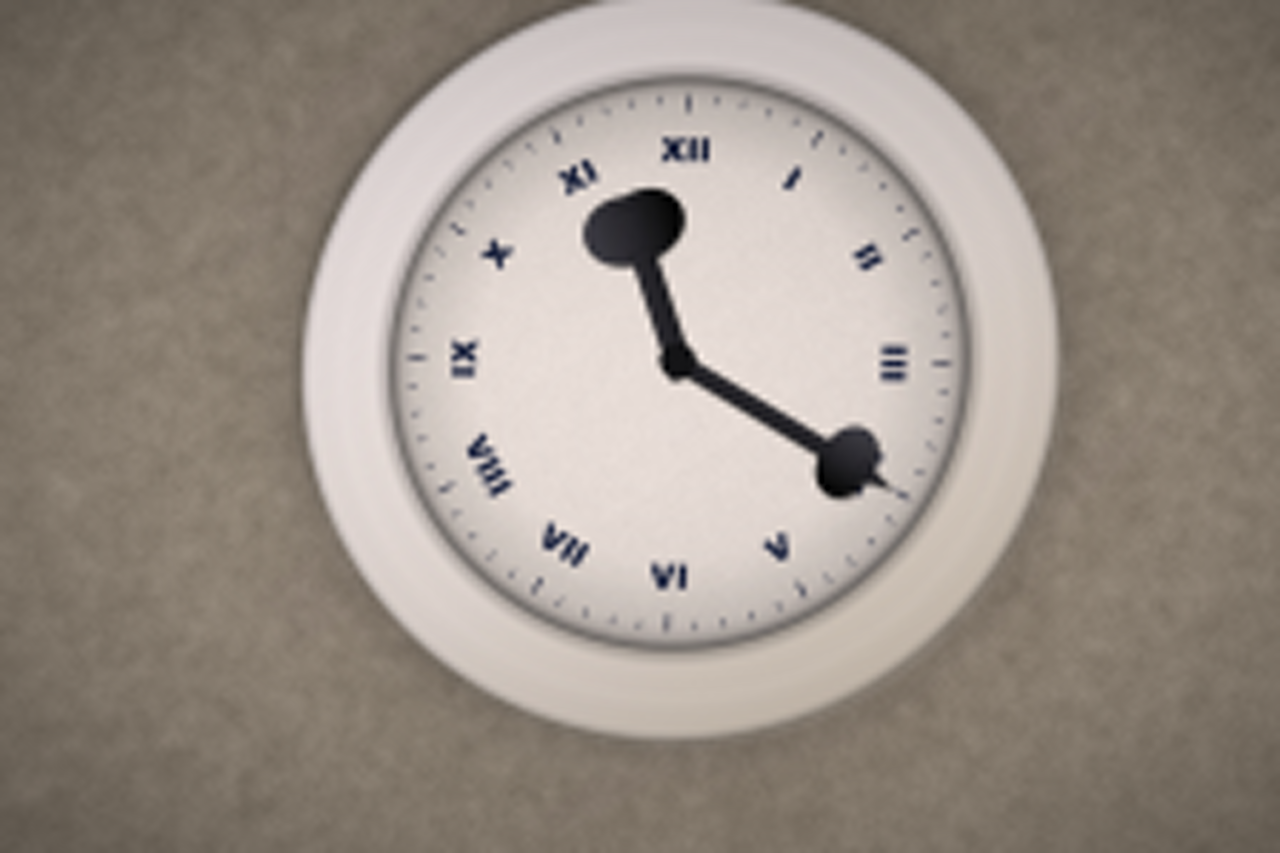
11:20
